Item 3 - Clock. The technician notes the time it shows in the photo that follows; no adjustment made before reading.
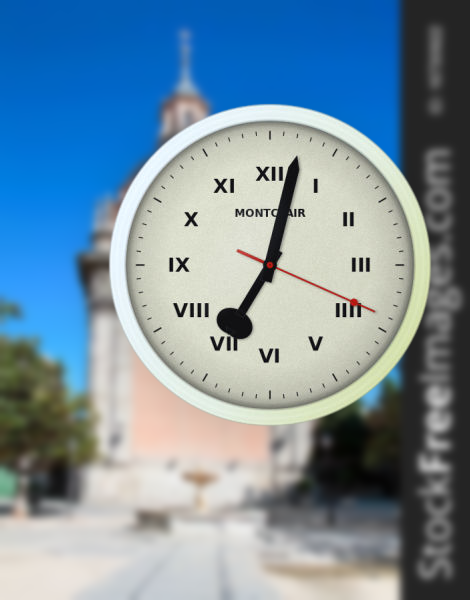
7:02:19
